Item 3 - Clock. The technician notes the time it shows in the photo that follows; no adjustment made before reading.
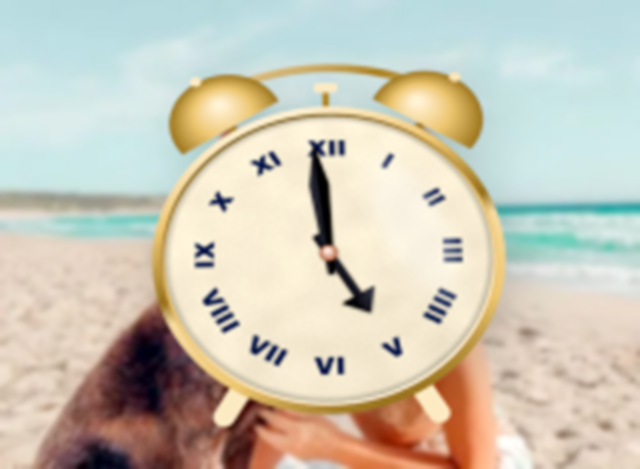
4:59
